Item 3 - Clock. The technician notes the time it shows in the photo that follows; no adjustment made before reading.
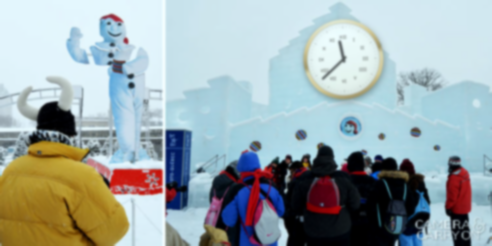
11:38
